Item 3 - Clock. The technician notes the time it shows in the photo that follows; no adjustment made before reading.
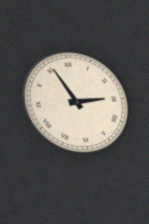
2:56
